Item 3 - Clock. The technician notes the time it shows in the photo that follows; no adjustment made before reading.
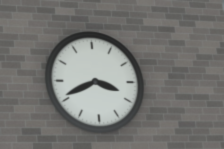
3:41
